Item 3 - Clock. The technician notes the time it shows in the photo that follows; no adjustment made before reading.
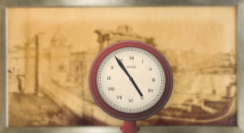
4:54
